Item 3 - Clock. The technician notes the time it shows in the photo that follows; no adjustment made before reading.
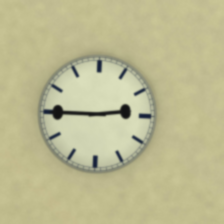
2:45
